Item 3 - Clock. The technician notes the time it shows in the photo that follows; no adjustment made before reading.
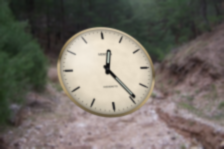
12:24
